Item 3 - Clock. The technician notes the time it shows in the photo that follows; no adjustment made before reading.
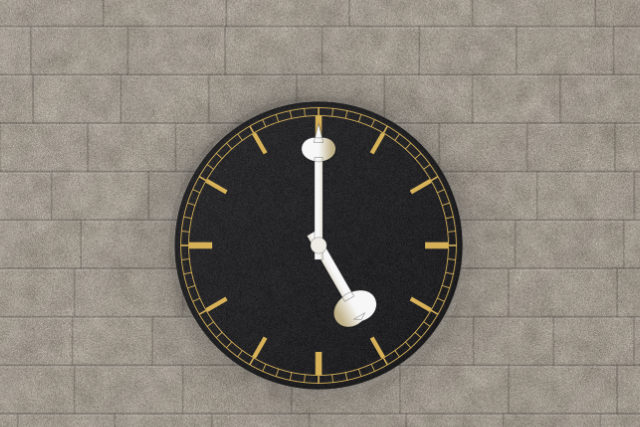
5:00
